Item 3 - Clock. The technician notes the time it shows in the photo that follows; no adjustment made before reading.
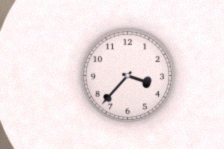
3:37
